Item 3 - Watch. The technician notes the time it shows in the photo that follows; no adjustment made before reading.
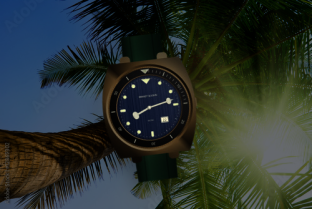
8:13
